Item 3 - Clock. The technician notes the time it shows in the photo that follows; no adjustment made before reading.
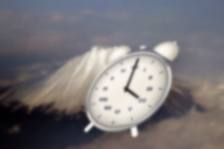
4:00
